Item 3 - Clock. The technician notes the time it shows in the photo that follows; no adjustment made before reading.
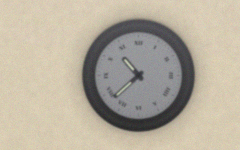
10:38
